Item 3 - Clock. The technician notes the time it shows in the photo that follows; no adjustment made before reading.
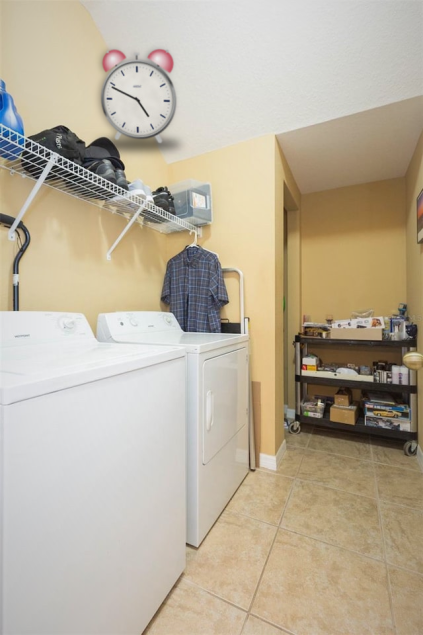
4:49
